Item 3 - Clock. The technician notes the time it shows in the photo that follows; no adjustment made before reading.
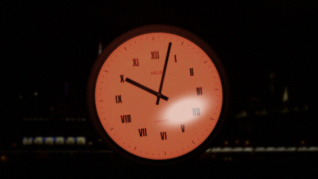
10:03
